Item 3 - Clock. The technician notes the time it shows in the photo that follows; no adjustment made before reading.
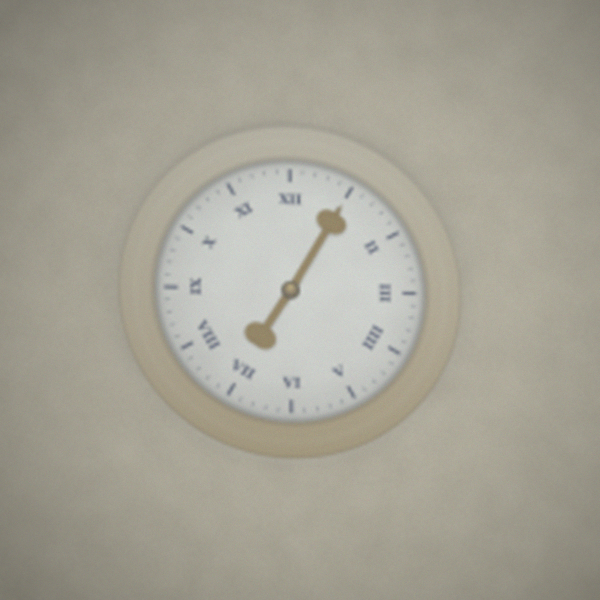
7:05
